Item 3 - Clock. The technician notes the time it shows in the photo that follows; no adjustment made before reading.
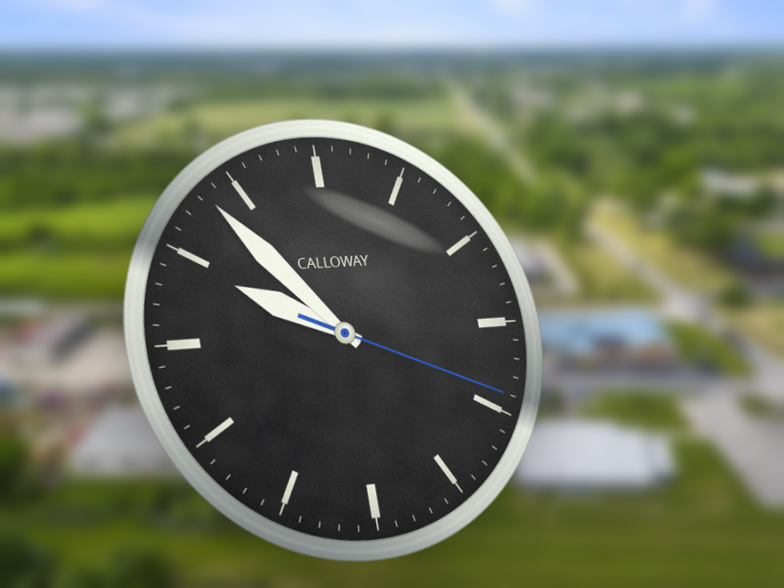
9:53:19
